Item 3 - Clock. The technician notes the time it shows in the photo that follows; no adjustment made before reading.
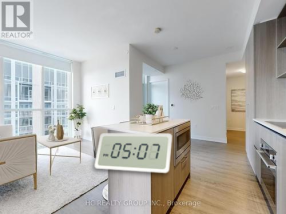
5:07
